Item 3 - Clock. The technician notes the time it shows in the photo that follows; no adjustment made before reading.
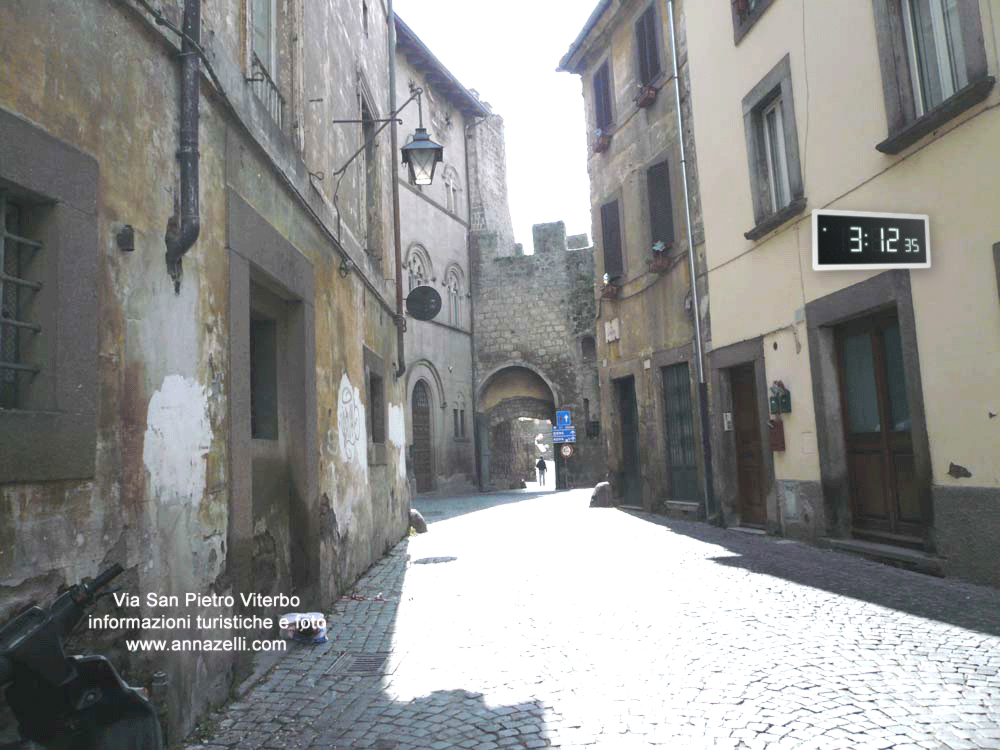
3:12:35
